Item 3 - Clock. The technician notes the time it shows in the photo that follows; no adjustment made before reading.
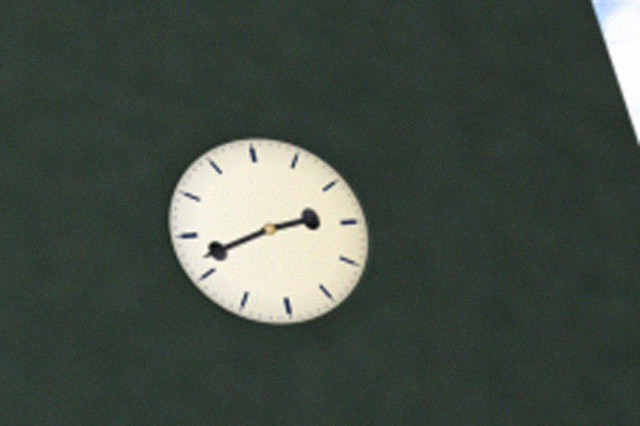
2:42
